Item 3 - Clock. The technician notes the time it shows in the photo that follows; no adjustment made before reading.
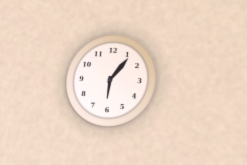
6:06
